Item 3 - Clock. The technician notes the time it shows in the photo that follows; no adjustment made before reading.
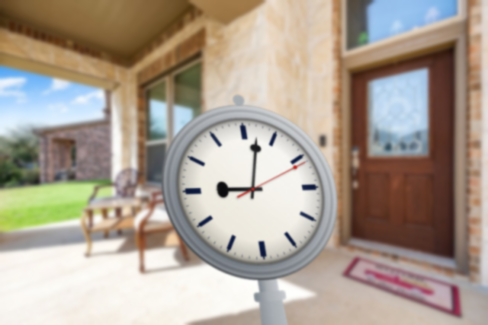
9:02:11
